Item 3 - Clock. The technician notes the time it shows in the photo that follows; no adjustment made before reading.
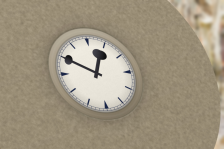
12:50
